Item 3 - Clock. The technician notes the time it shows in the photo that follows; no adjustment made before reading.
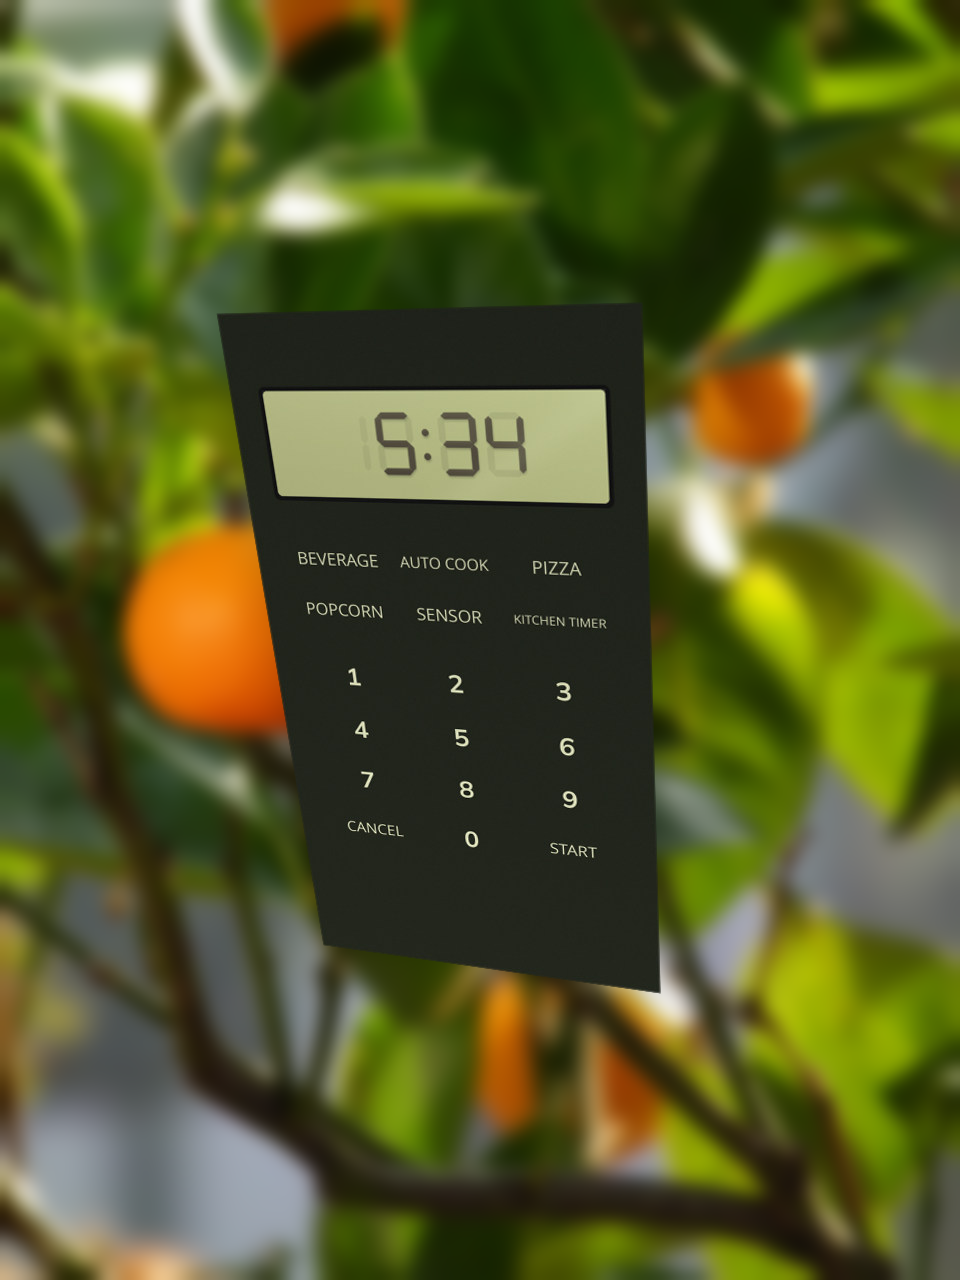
5:34
